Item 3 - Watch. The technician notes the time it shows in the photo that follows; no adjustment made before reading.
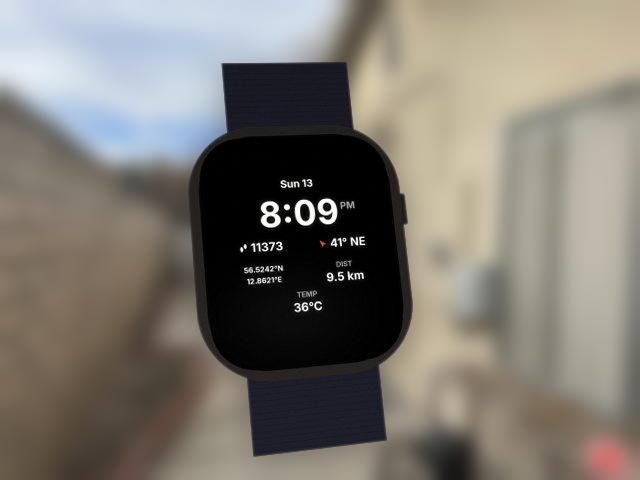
8:09
